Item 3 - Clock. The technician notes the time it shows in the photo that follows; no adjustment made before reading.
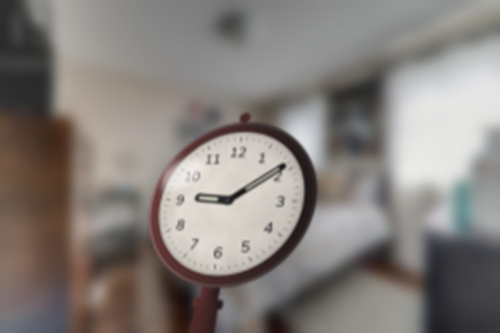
9:09
